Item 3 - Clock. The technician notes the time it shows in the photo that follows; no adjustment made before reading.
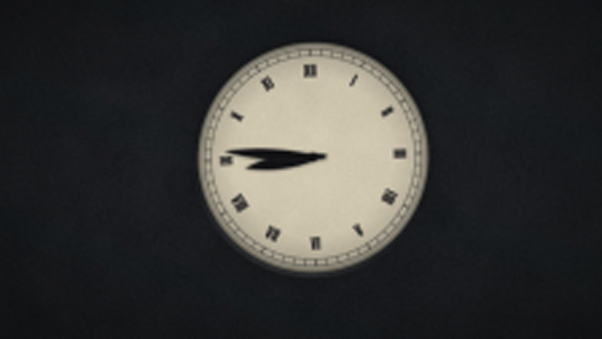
8:46
